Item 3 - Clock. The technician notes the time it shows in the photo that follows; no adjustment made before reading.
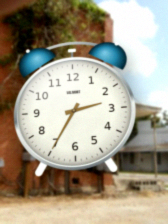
2:35
